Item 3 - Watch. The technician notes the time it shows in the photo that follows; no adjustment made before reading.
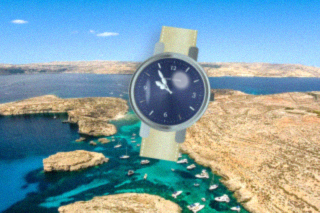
9:54
